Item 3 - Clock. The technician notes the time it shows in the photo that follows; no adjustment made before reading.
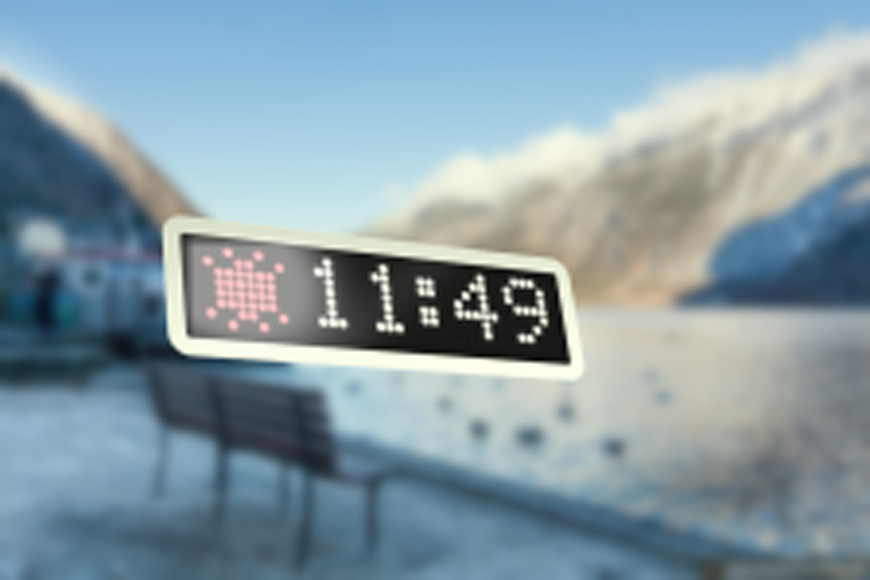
11:49
